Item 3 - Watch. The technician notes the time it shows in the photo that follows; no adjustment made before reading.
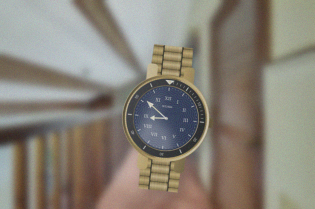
8:51
